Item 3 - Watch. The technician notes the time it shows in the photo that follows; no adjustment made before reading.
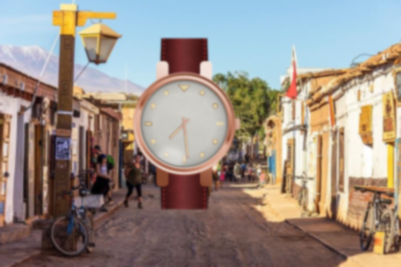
7:29
